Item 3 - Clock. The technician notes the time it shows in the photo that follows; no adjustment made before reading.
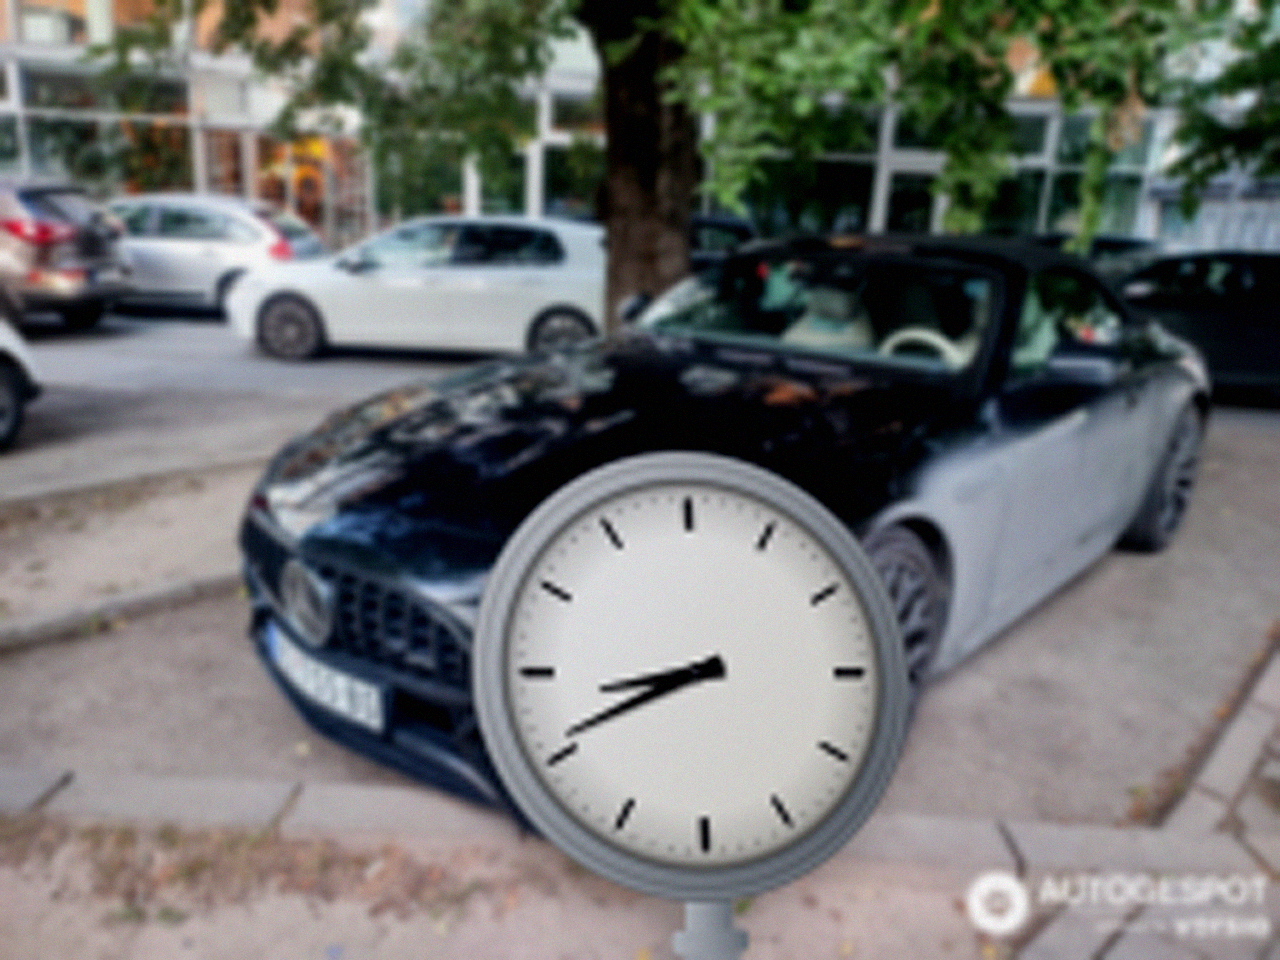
8:41
